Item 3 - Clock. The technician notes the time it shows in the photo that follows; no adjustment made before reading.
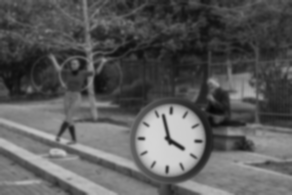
3:57
